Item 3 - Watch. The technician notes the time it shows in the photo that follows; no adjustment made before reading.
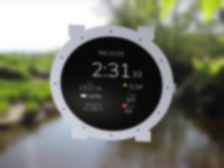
2:31
